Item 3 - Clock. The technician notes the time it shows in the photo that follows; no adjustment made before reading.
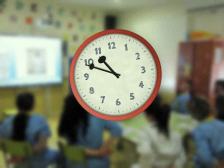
10:49
